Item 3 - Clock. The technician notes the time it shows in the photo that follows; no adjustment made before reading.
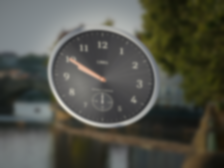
9:50
